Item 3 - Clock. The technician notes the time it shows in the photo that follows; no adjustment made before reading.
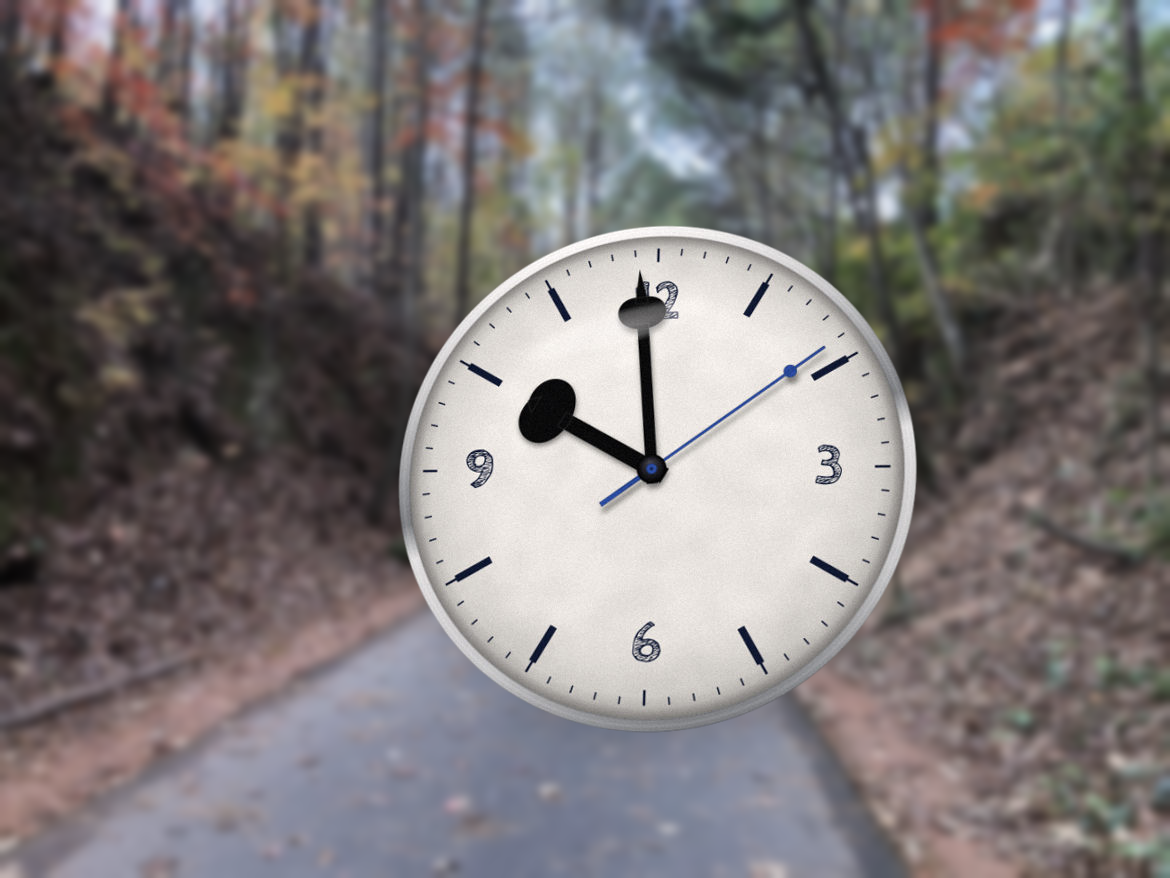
9:59:09
